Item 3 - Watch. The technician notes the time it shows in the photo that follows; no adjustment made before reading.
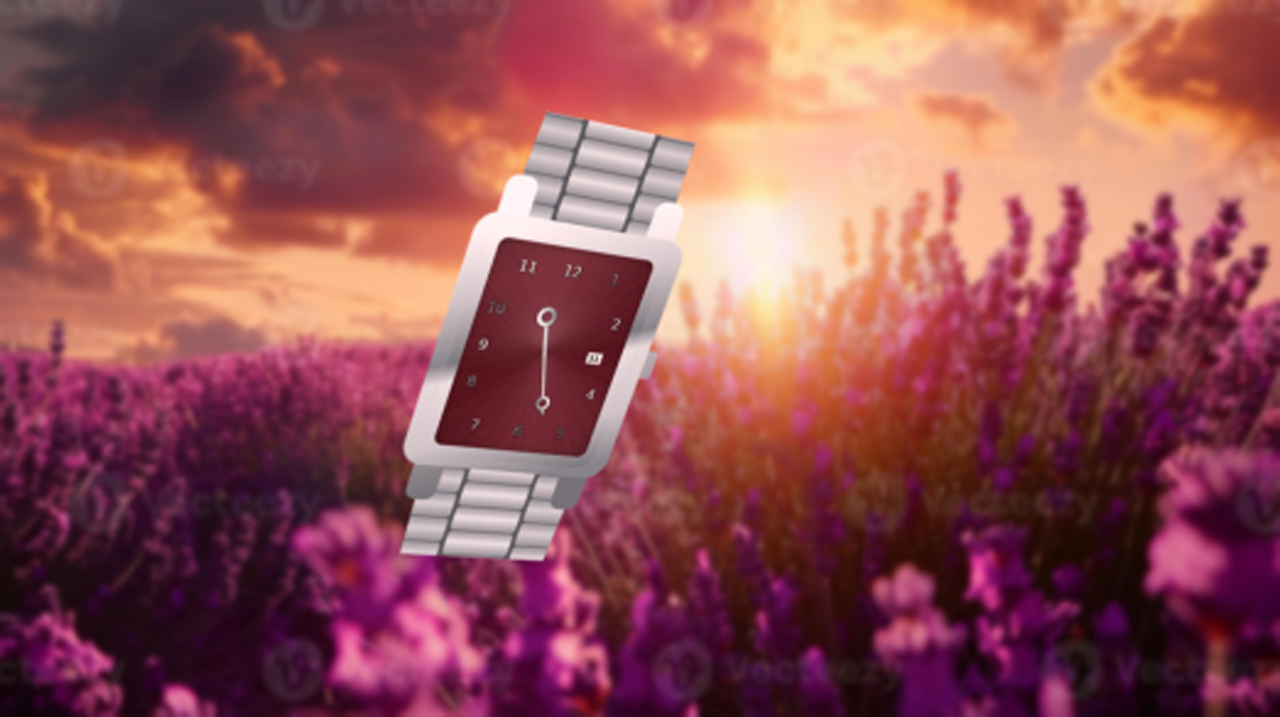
11:27
